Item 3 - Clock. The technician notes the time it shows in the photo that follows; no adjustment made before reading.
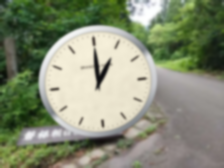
1:00
